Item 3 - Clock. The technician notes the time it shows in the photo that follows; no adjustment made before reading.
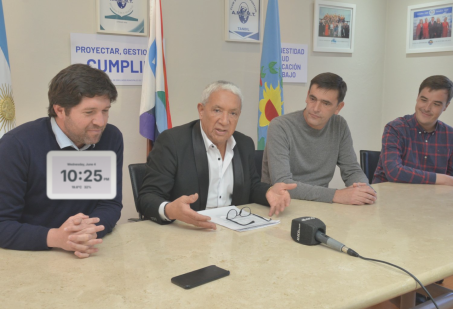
10:25
